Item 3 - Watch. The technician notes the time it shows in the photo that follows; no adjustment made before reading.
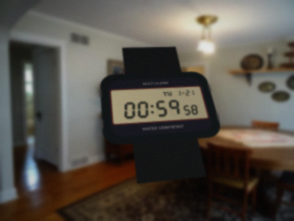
0:59:58
